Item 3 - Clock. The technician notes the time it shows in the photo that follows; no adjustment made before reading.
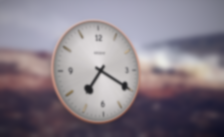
7:20
